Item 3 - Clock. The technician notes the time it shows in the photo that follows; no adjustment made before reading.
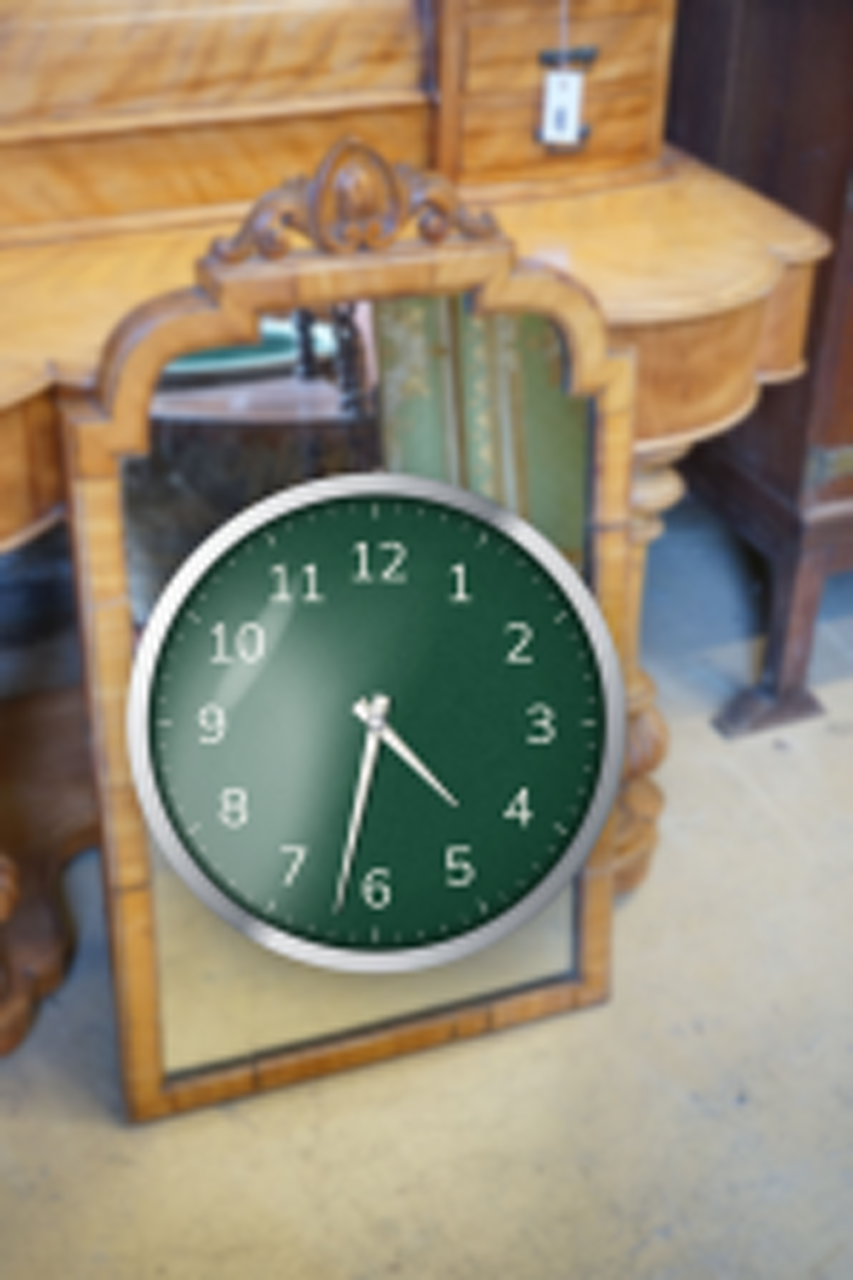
4:32
